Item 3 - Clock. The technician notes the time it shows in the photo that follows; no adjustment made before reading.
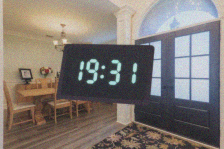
19:31
